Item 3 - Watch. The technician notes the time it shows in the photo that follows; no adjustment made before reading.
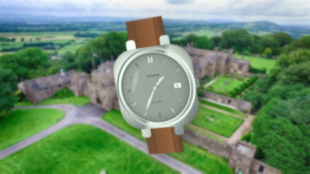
1:35
